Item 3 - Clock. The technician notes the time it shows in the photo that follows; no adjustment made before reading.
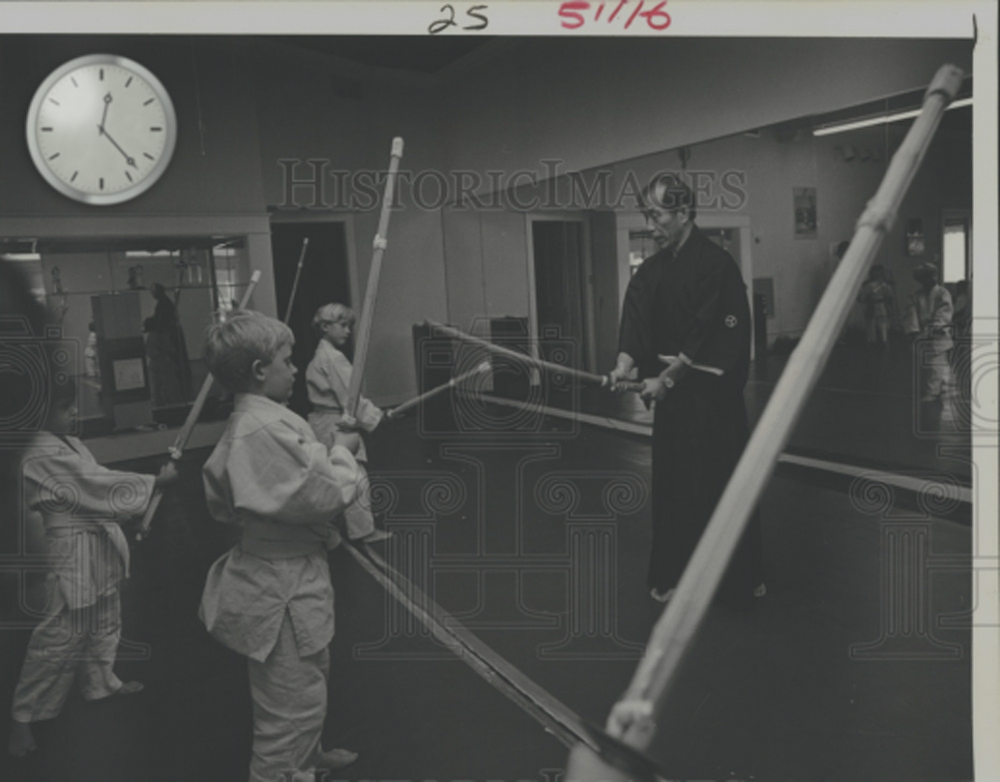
12:23
